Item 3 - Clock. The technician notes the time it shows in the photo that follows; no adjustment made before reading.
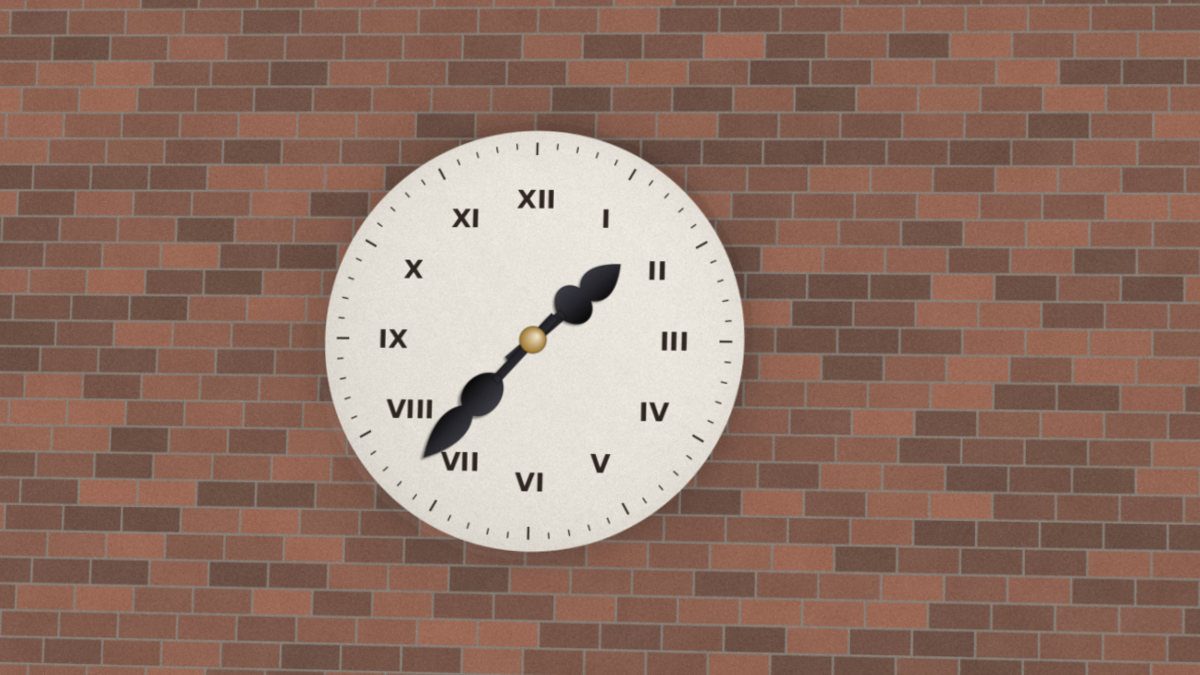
1:37
